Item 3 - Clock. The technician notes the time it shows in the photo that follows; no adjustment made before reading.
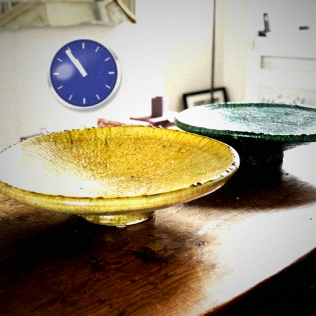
10:54
